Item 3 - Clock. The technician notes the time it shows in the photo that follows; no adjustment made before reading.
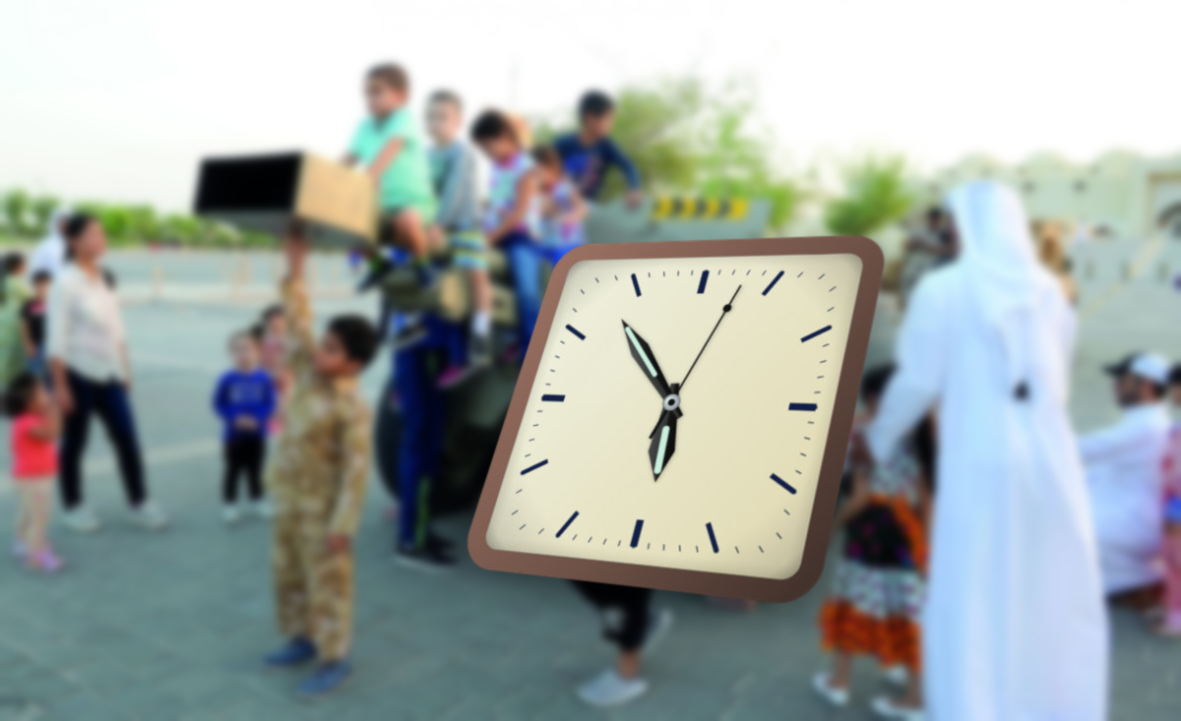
5:53:03
